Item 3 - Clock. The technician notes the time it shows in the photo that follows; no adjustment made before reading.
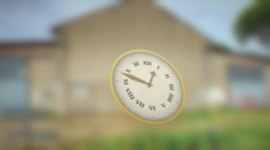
12:48
